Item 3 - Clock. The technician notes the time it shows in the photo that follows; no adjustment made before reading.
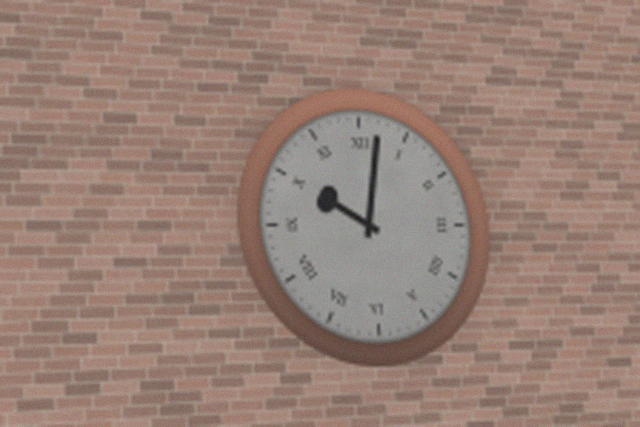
10:02
